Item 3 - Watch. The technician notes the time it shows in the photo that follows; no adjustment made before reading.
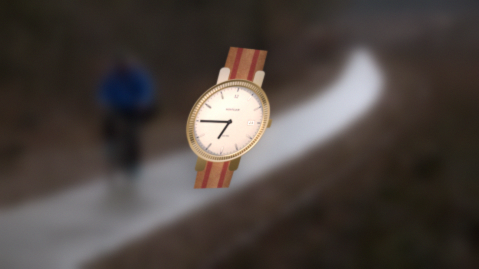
6:45
